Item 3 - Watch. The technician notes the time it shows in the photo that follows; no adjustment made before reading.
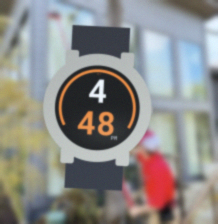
4:48
